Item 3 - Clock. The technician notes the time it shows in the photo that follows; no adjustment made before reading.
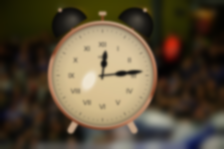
12:14
